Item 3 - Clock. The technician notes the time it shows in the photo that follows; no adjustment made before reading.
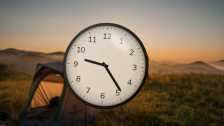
9:24
